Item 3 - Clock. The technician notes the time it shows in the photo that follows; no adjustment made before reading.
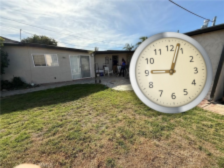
9:03
